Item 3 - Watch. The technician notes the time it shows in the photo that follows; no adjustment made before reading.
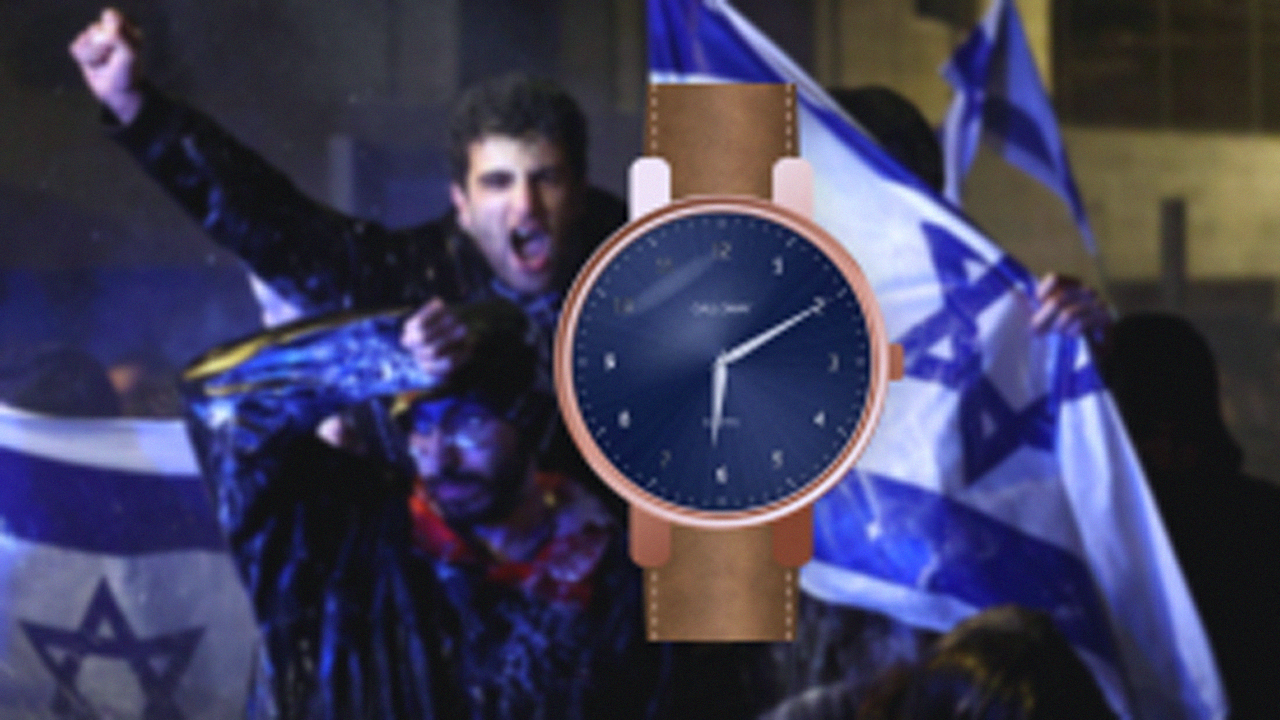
6:10
